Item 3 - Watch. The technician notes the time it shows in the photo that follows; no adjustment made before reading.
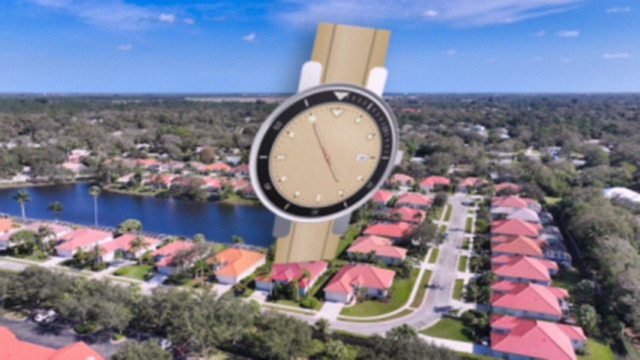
4:55
